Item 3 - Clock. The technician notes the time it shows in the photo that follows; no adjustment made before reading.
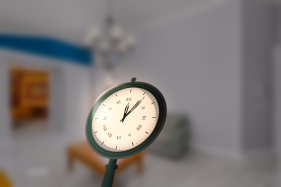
12:06
